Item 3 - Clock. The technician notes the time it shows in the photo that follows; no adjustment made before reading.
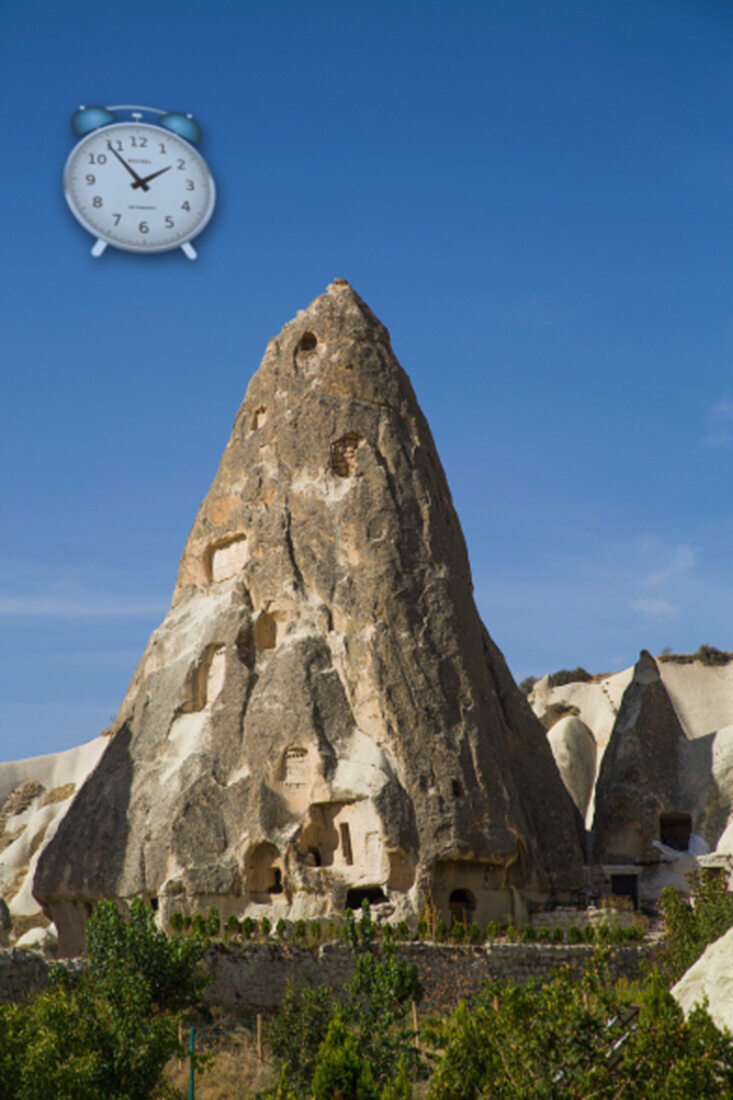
1:54
